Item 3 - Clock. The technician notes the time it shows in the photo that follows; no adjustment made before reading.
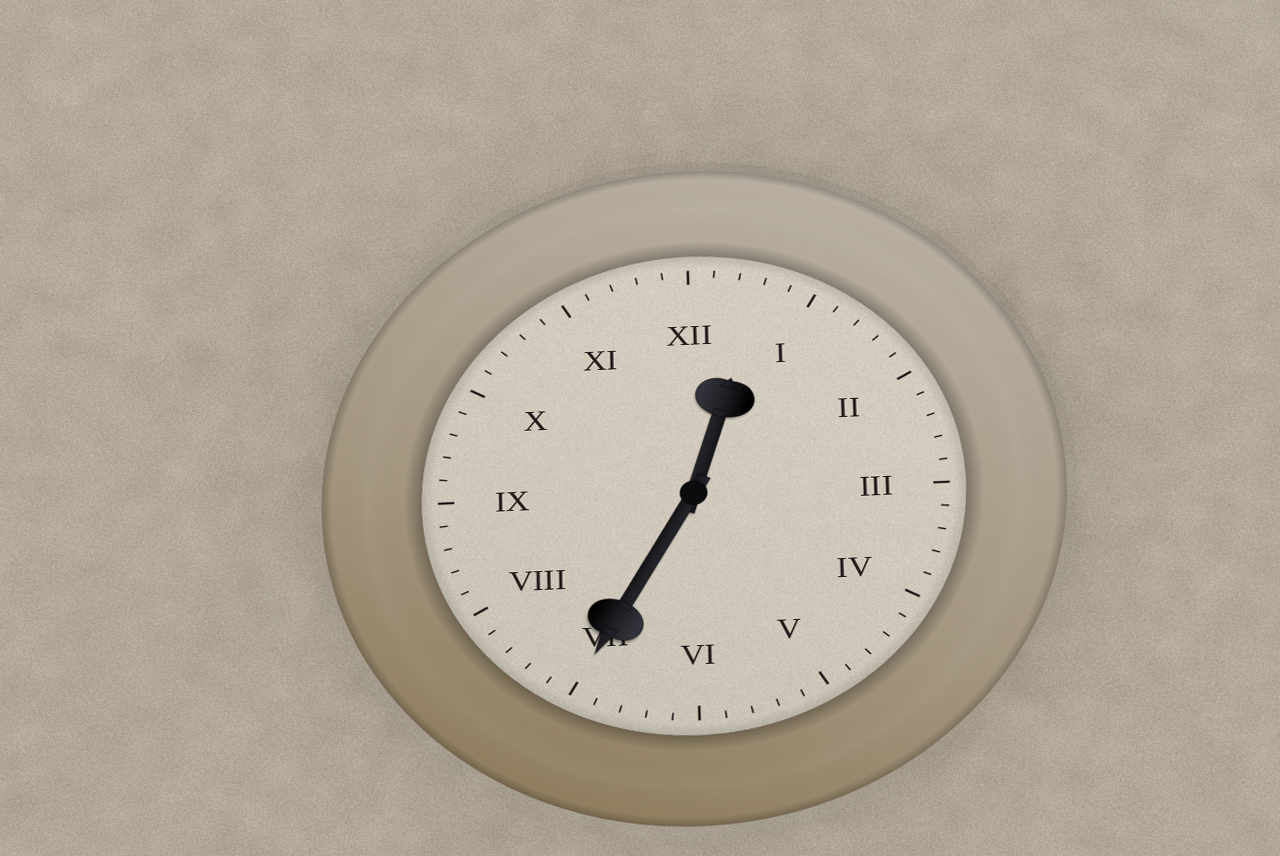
12:35
